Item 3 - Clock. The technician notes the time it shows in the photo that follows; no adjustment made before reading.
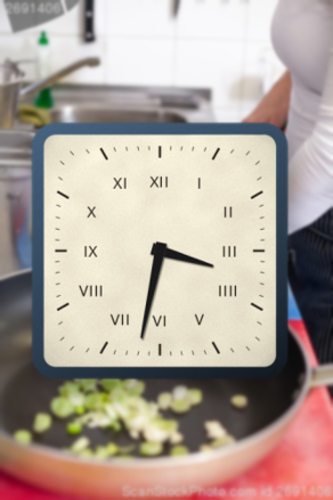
3:32
